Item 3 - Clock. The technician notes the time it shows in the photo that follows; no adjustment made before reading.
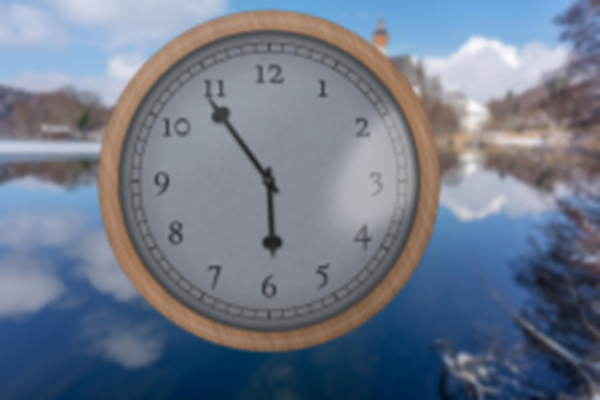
5:54
